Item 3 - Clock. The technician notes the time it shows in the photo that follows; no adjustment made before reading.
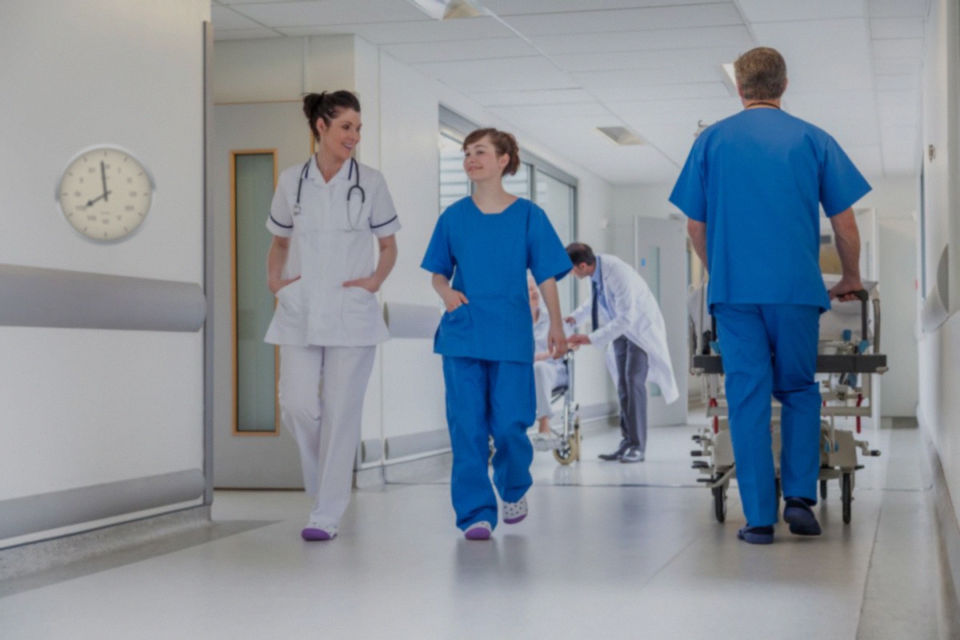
7:59
